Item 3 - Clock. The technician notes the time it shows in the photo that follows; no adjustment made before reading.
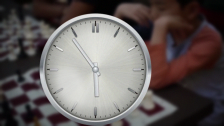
5:54
